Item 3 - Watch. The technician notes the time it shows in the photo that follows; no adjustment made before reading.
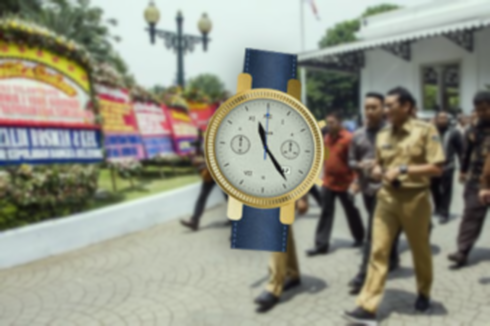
11:24
